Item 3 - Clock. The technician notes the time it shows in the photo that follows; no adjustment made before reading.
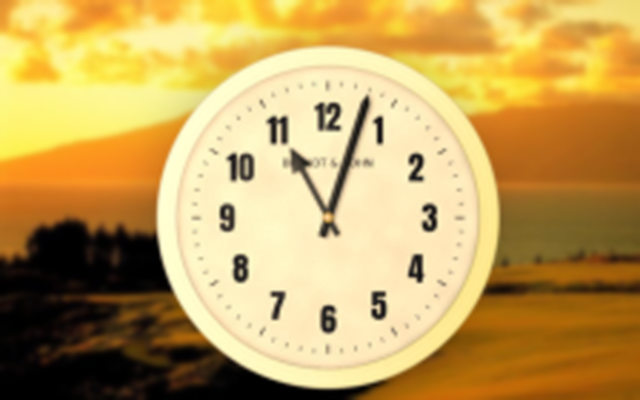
11:03
